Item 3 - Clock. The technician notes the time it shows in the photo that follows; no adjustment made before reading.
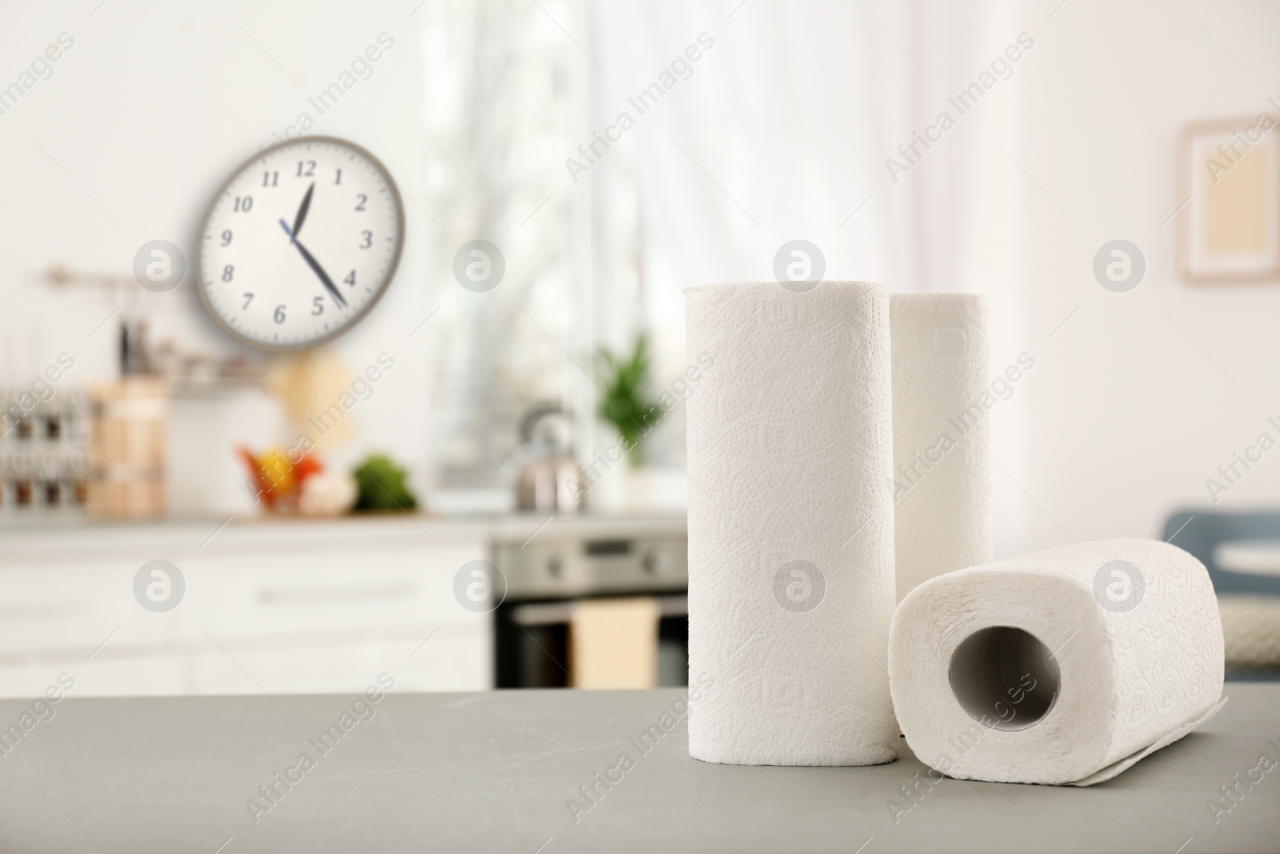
12:22:23
